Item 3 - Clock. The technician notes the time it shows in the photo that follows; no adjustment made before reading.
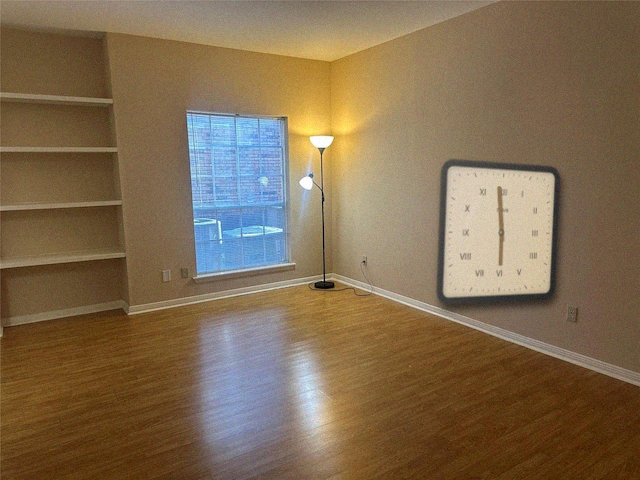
5:59
